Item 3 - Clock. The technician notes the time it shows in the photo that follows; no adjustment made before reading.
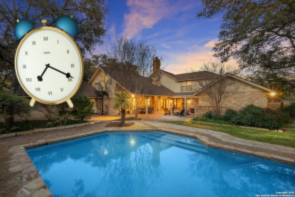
7:19
